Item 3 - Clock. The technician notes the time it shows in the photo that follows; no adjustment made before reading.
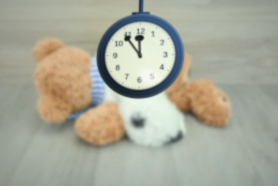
11:54
